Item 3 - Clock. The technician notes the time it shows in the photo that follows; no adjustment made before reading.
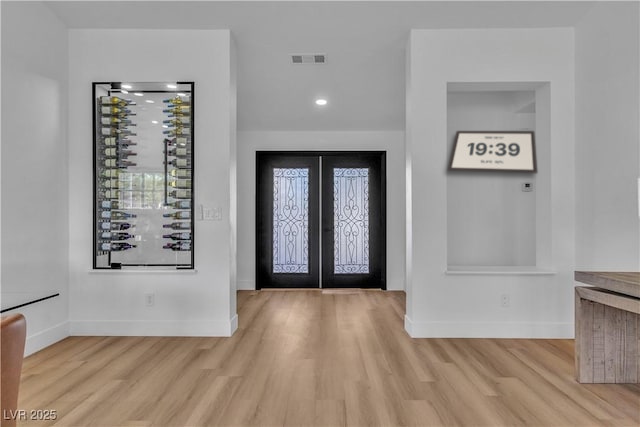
19:39
